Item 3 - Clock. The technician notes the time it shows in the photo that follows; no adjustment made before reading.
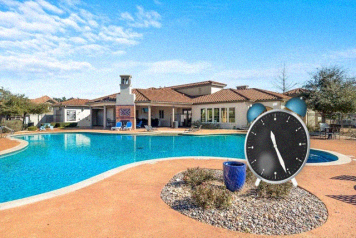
11:26
